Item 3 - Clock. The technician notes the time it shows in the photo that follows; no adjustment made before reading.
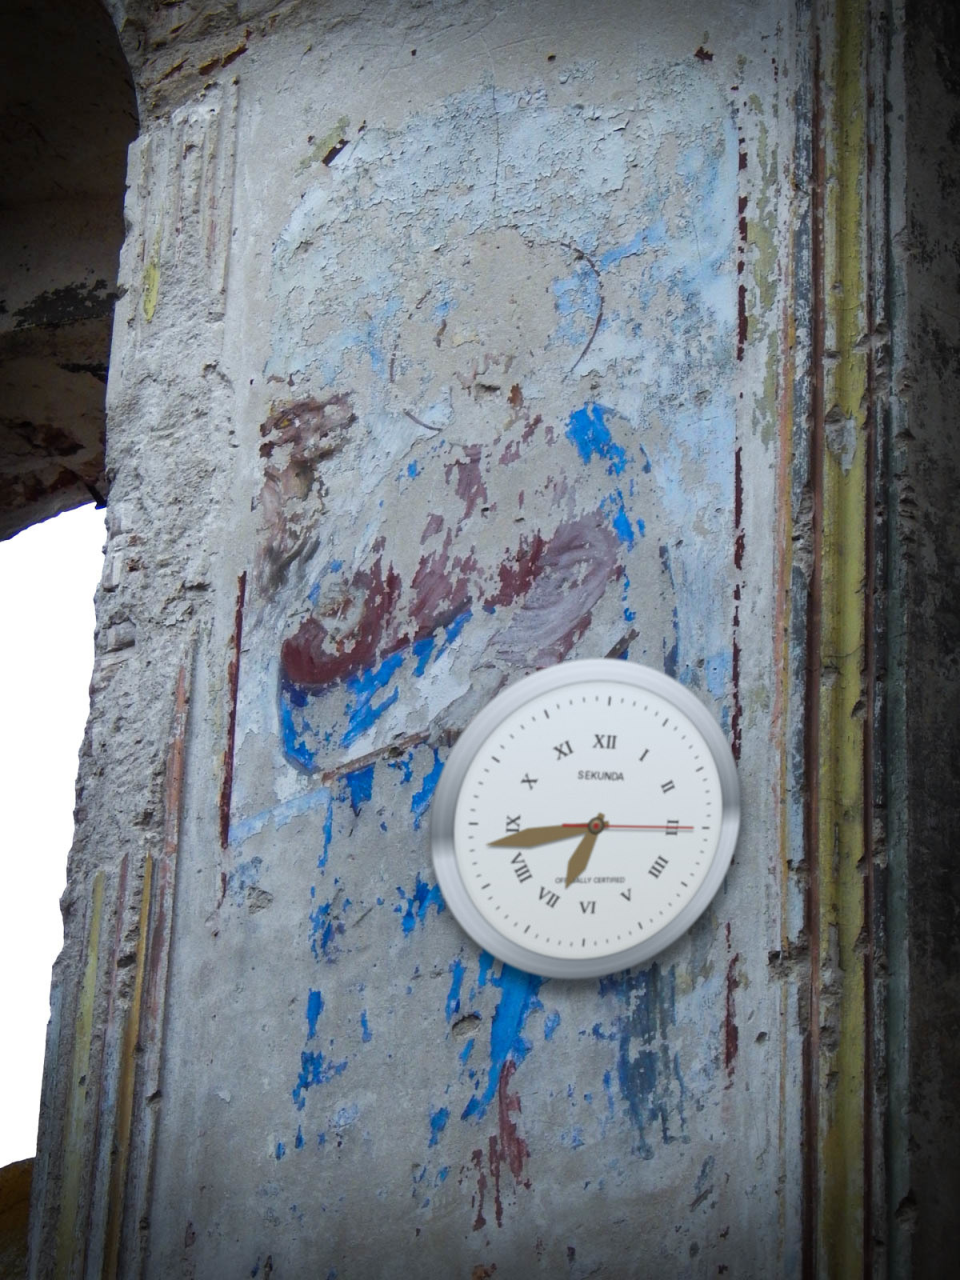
6:43:15
